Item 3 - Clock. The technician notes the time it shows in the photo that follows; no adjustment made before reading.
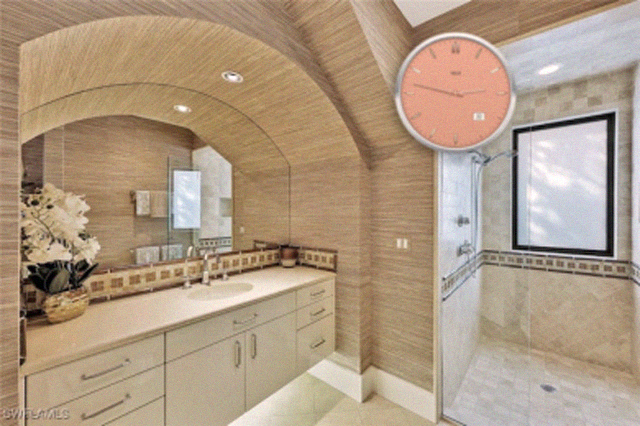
2:47
